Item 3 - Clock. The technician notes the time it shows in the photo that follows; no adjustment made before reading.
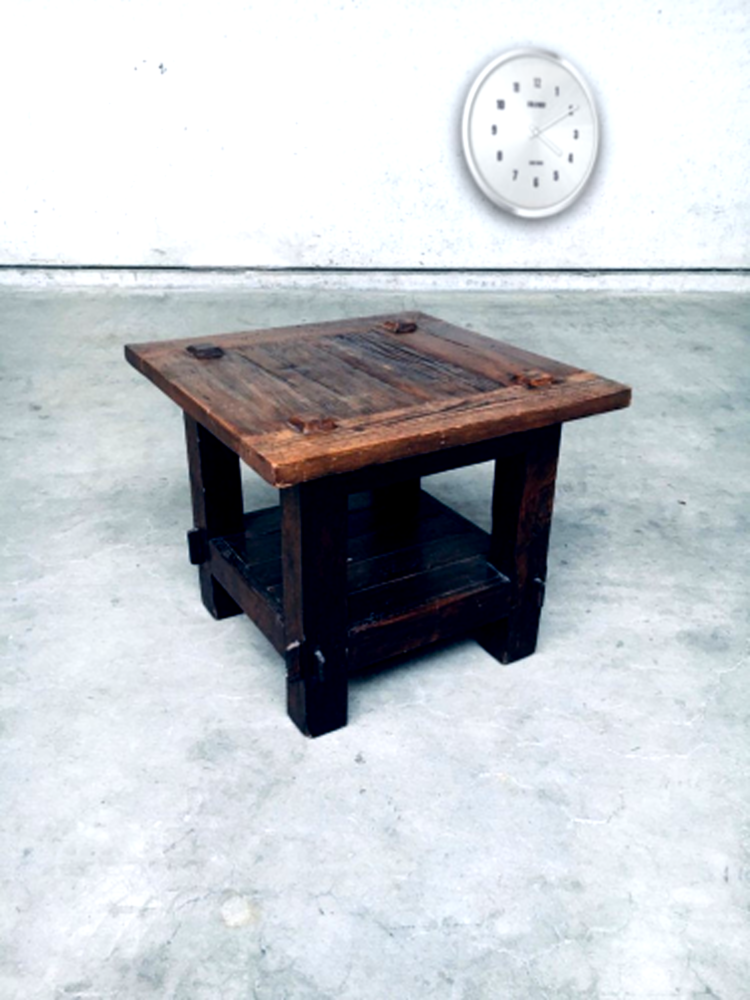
4:10
